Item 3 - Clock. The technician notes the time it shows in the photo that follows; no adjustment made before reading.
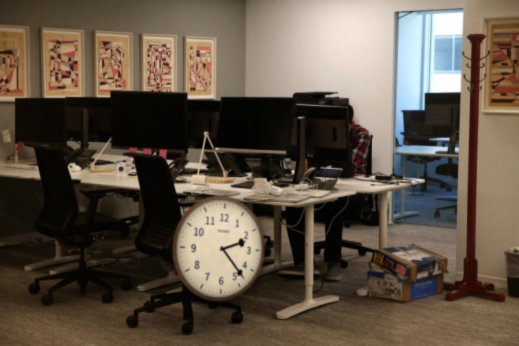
2:23
